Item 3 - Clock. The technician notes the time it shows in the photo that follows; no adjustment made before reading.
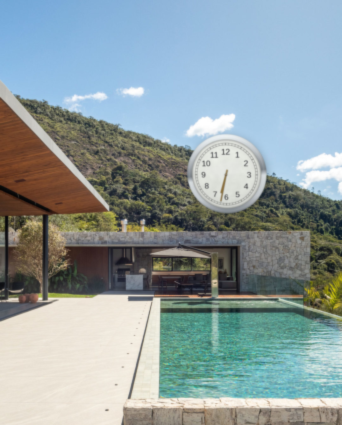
6:32
